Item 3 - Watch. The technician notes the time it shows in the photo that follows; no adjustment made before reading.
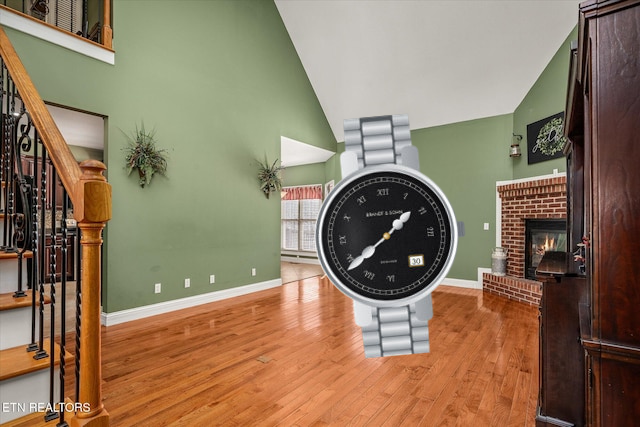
1:39
